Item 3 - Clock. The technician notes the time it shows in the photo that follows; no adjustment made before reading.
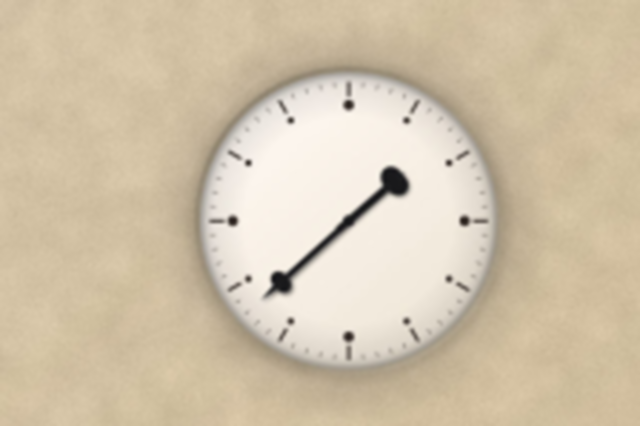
1:38
